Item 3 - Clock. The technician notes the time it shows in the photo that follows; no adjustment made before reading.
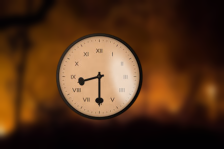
8:30
